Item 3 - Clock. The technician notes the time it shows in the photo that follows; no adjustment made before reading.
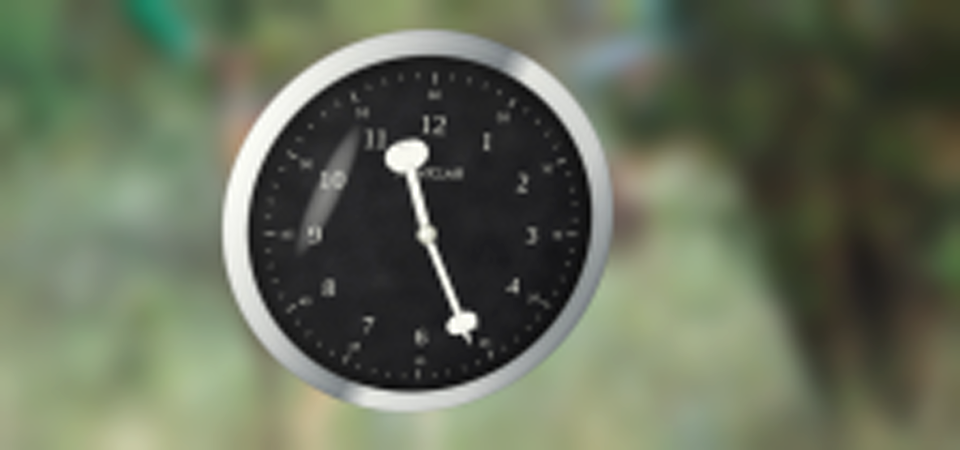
11:26
